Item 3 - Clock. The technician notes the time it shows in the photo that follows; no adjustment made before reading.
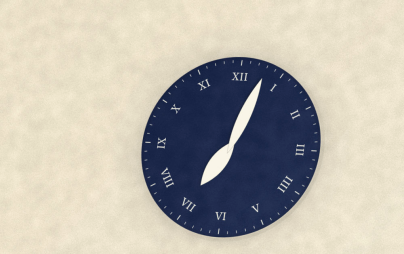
7:03
